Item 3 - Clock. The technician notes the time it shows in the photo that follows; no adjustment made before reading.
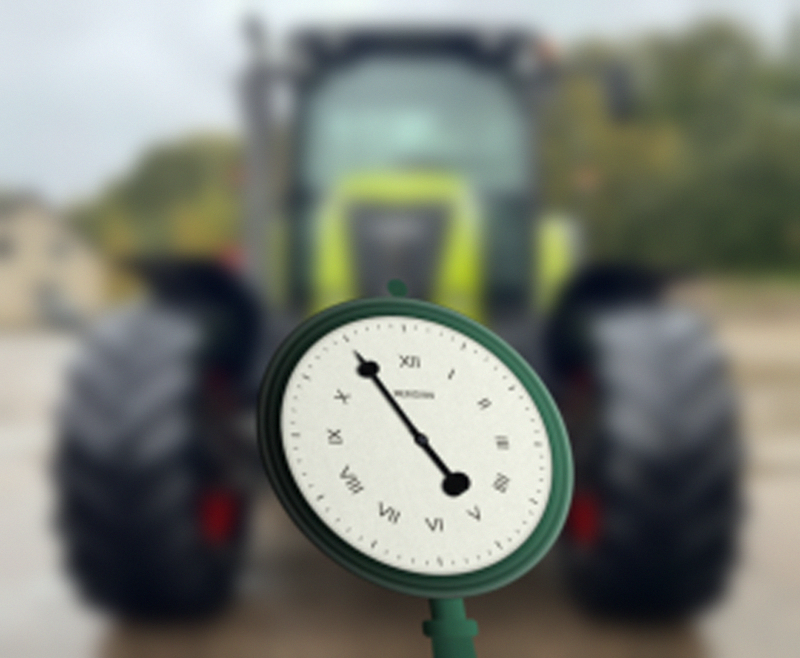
4:55
